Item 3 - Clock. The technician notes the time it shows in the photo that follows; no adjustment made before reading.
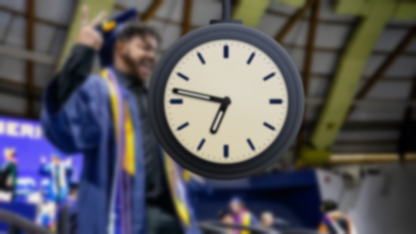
6:47
